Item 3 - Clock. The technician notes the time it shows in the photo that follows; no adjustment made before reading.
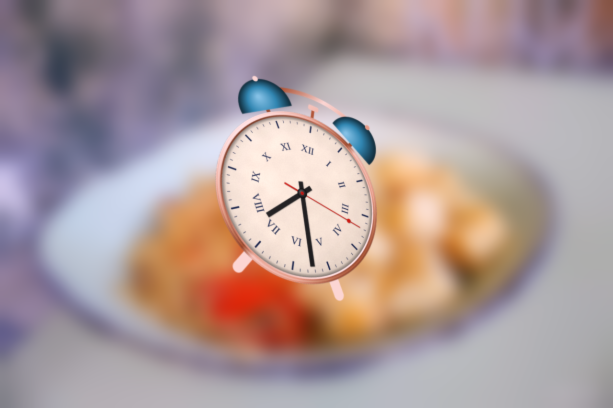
7:27:17
